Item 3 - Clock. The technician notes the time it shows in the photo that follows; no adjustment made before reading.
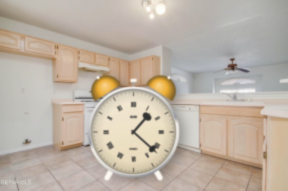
1:22
